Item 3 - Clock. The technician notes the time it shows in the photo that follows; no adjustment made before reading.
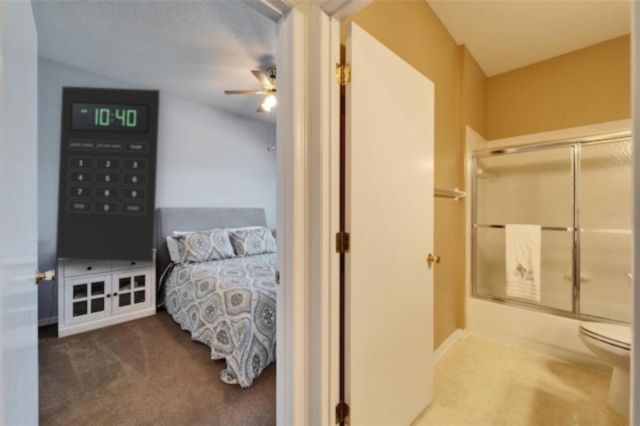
10:40
